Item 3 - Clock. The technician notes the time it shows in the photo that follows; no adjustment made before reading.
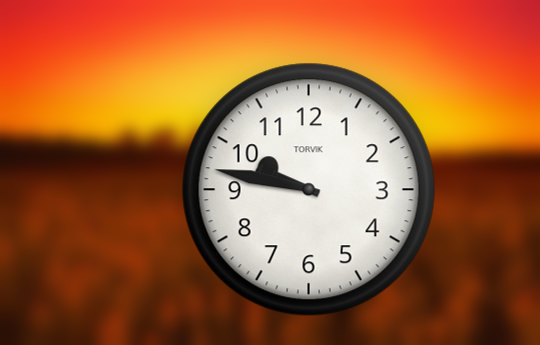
9:47
